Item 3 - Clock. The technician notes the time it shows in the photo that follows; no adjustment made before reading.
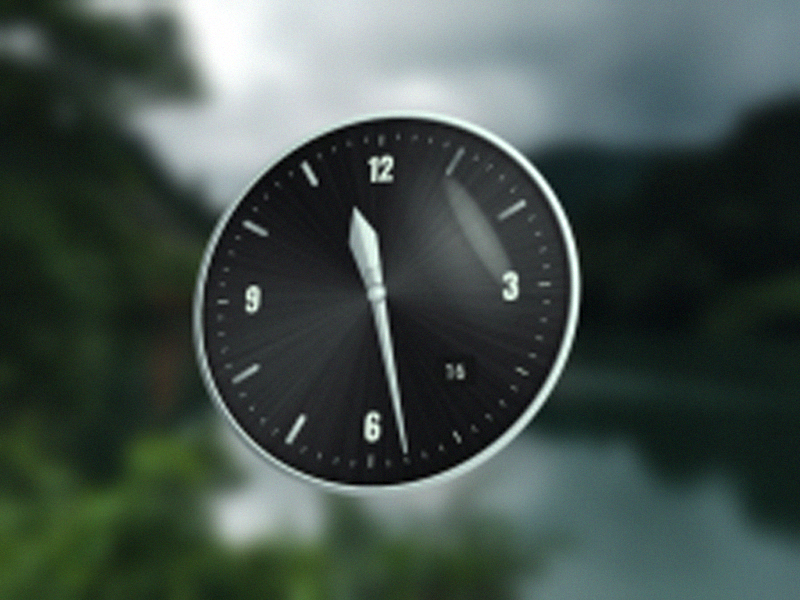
11:28
